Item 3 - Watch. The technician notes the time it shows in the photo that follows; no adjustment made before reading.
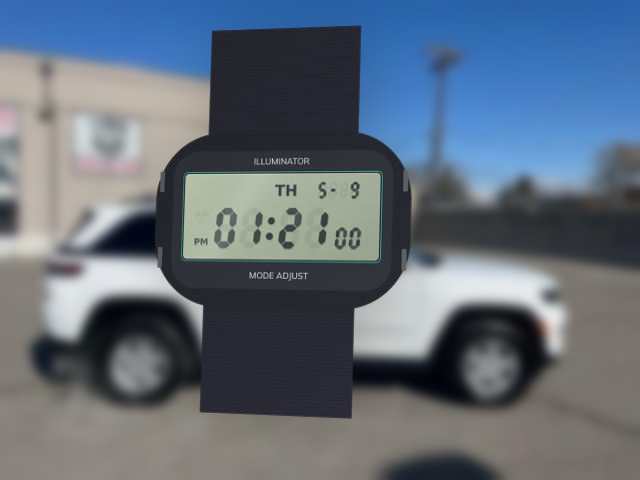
1:21:00
